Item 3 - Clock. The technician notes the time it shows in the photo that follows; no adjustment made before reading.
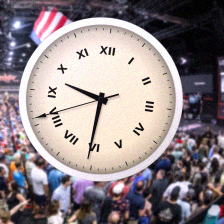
9:30:41
